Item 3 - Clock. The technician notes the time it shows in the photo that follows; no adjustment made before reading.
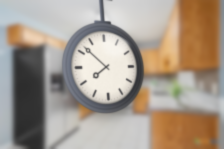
7:52
